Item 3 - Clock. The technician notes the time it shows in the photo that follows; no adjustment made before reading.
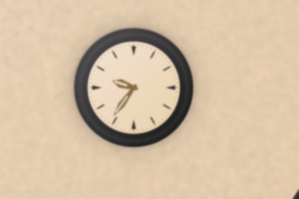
9:36
